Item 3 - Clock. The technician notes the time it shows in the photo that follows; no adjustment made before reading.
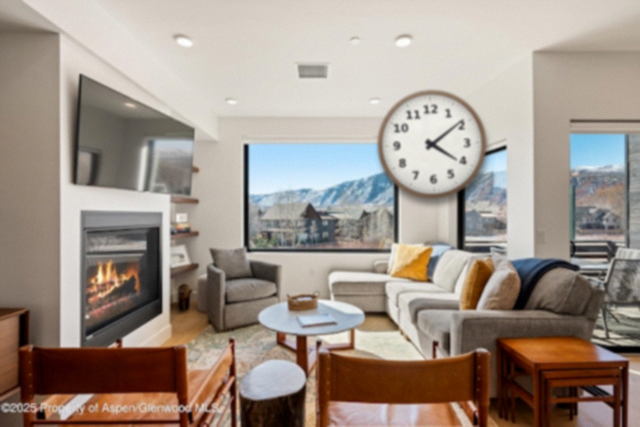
4:09
